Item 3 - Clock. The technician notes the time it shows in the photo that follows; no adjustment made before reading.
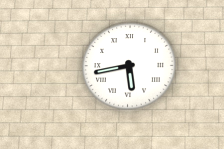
5:43
